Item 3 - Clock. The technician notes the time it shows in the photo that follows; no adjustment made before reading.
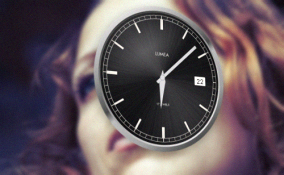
6:08
